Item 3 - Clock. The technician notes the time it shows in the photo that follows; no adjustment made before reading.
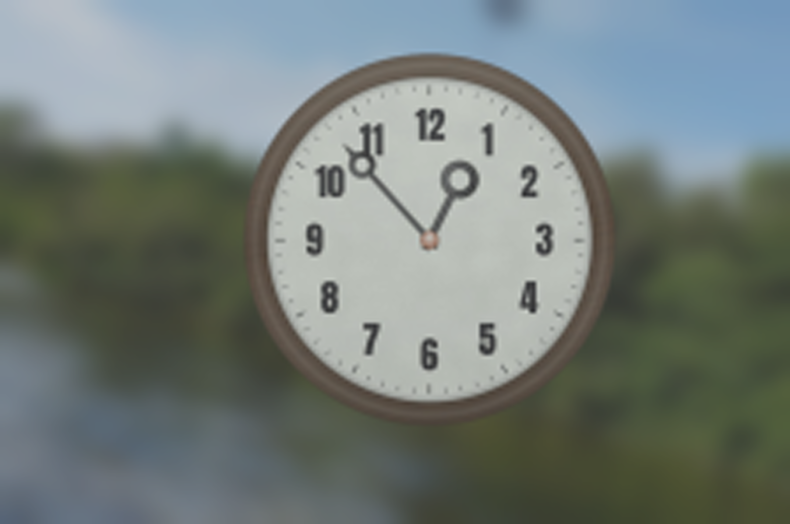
12:53
